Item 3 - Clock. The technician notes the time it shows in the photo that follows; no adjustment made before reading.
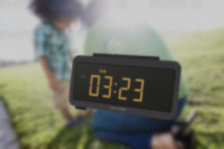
3:23
